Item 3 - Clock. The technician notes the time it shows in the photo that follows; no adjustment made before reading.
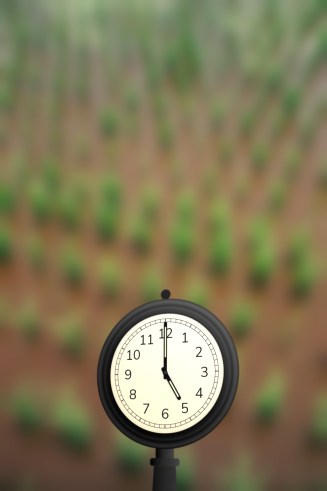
5:00
